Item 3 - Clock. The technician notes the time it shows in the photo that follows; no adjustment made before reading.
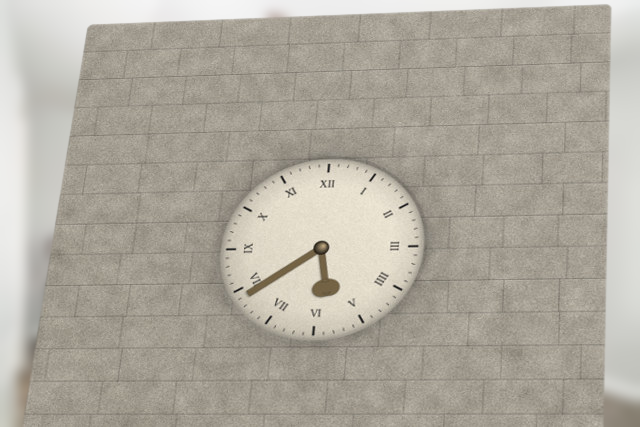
5:39
